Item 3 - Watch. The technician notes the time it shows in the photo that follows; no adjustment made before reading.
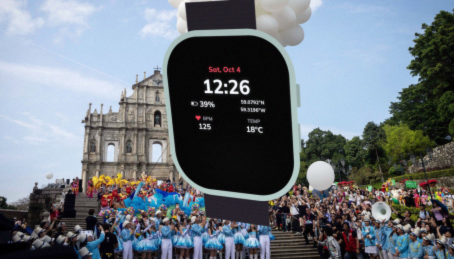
12:26
